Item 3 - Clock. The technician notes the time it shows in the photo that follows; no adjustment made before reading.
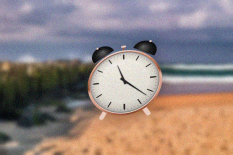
11:22
